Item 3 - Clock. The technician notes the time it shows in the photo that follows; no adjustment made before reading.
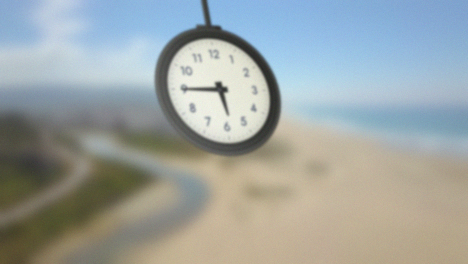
5:45
